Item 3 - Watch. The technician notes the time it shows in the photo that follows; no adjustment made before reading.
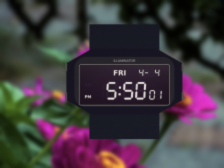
5:50:01
